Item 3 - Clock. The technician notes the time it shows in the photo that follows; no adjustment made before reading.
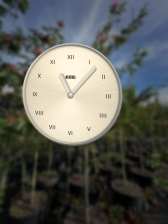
11:07
